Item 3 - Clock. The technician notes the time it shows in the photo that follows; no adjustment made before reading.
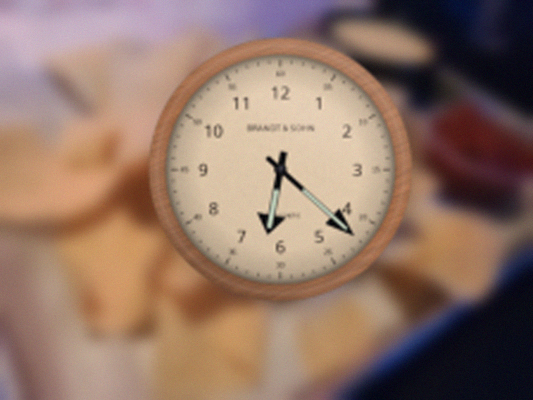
6:22
